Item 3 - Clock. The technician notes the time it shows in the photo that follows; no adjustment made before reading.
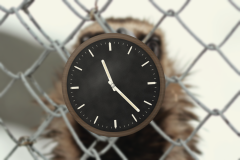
11:23
